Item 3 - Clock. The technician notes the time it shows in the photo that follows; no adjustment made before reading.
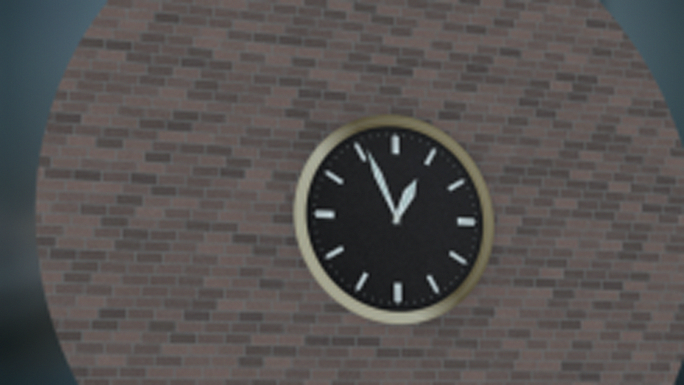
12:56
